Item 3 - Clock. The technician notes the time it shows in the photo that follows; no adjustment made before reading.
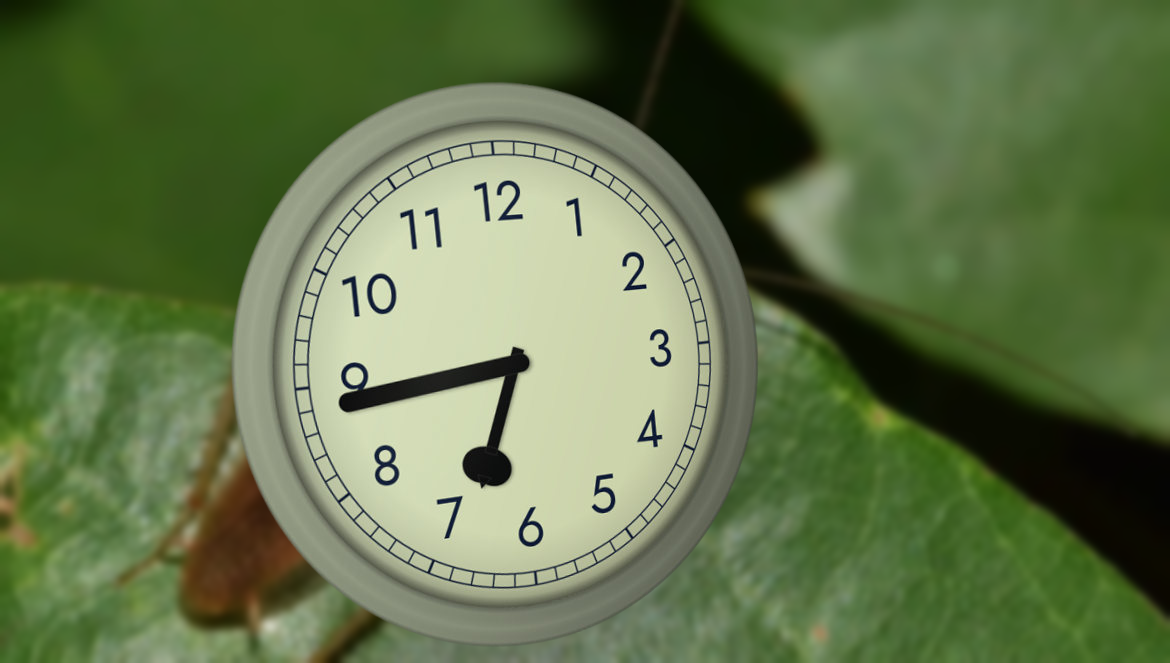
6:44
